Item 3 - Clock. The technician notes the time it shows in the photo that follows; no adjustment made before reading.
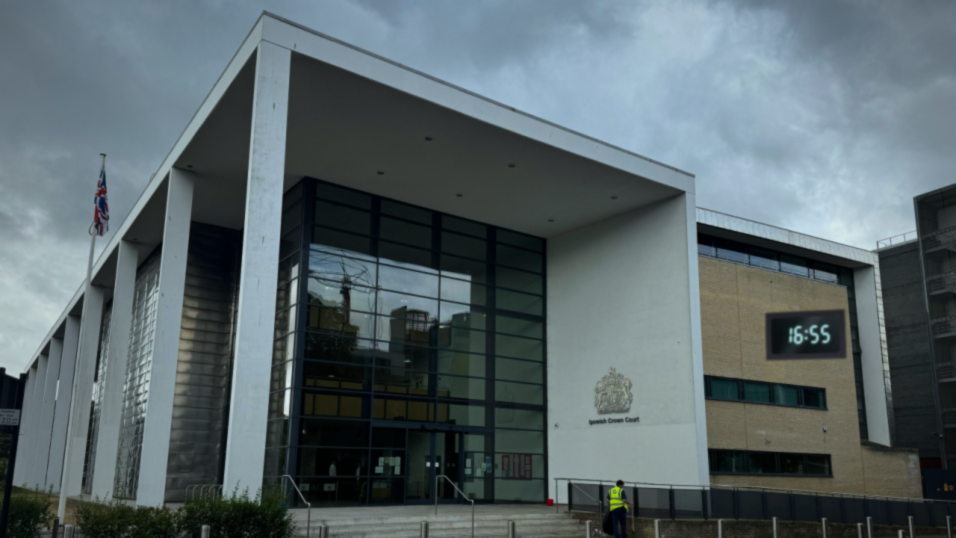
16:55
